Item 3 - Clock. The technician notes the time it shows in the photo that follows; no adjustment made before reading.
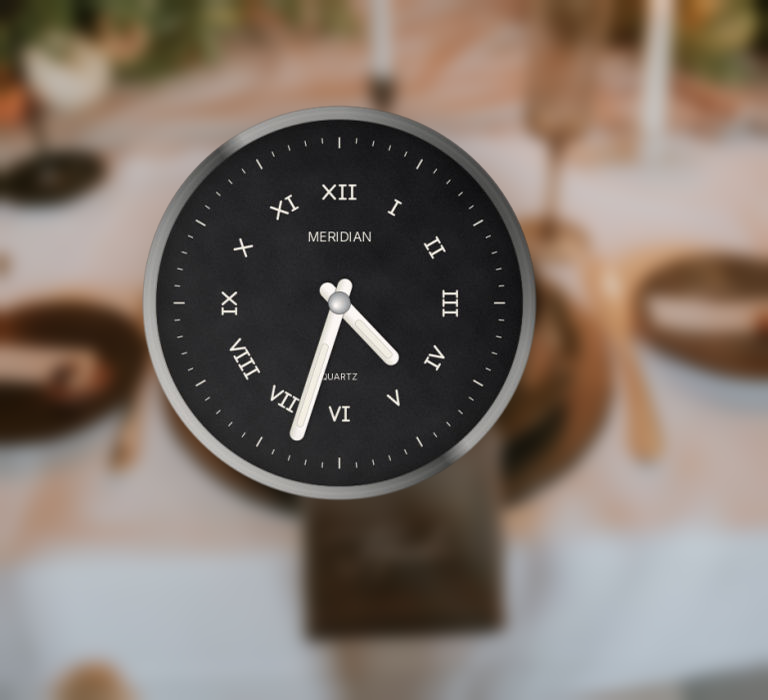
4:33
